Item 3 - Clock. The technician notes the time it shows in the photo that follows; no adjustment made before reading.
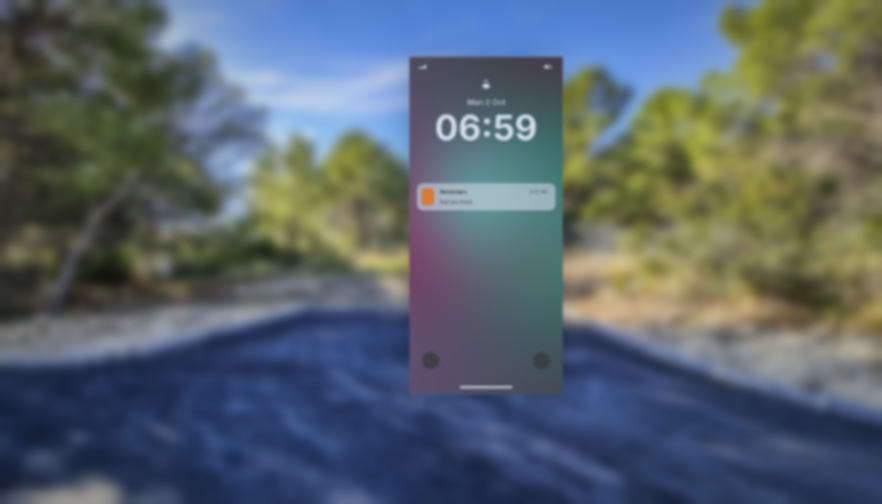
6:59
